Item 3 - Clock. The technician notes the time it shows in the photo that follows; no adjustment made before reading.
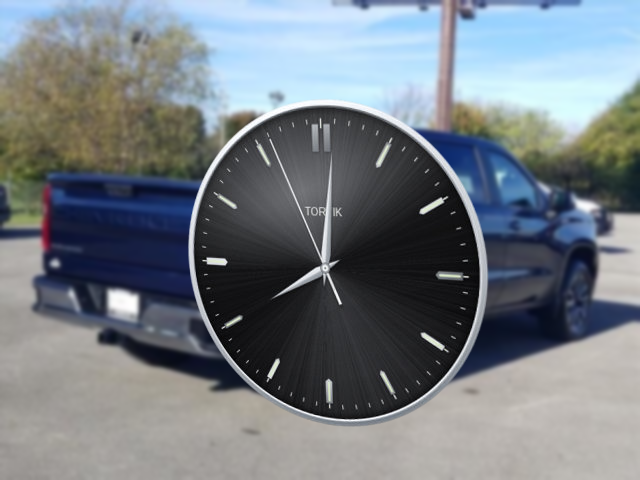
8:00:56
